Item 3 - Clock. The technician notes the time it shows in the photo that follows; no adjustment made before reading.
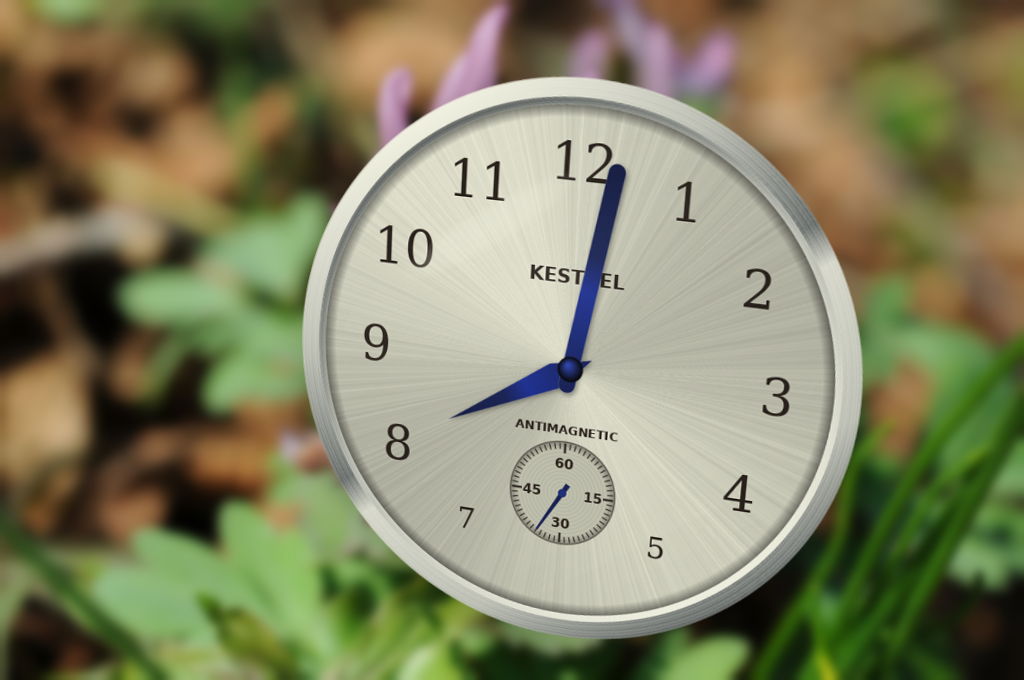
8:01:35
